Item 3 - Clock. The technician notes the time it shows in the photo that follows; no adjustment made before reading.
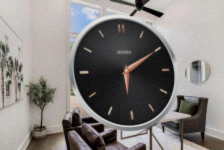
6:10
